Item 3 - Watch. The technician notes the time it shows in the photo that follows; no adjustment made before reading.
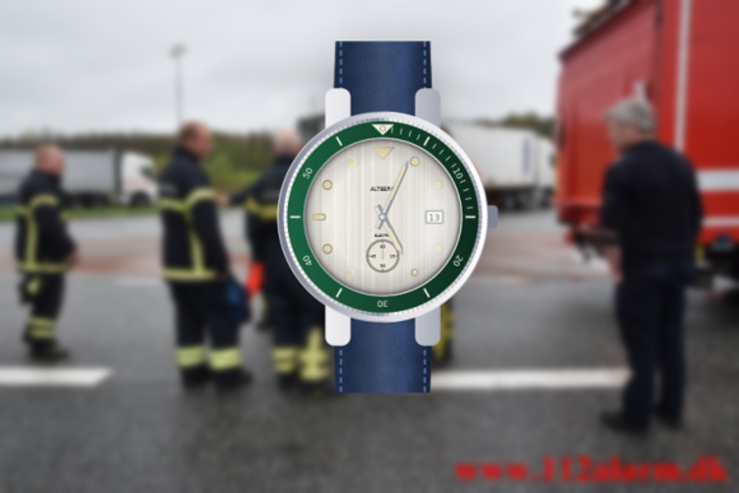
5:04
